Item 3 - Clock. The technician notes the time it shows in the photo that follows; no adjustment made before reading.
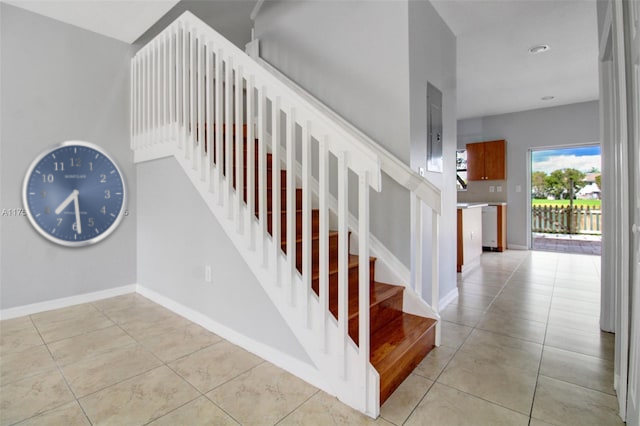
7:29
